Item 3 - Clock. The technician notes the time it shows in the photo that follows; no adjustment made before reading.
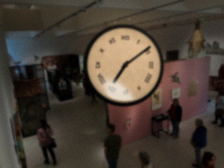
7:09
